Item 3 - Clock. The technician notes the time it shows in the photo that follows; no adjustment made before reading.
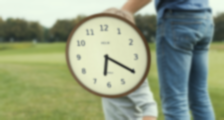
6:20
